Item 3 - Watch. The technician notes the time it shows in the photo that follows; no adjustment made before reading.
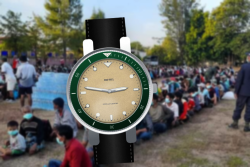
2:47
